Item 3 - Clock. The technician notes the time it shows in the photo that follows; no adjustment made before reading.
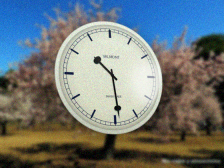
10:29
